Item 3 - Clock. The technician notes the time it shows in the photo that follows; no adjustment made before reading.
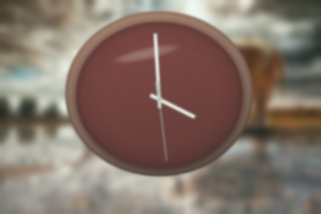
3:59:29
